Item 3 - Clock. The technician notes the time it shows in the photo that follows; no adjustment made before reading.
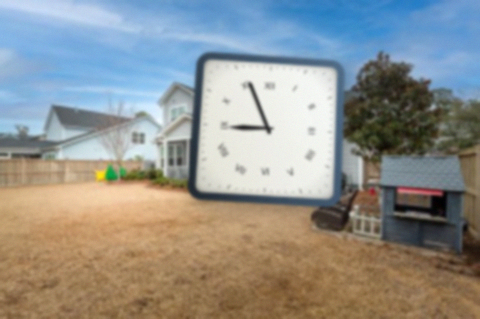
8:56
